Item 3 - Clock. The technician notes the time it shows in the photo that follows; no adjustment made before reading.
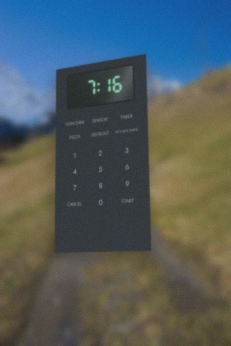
7:16
